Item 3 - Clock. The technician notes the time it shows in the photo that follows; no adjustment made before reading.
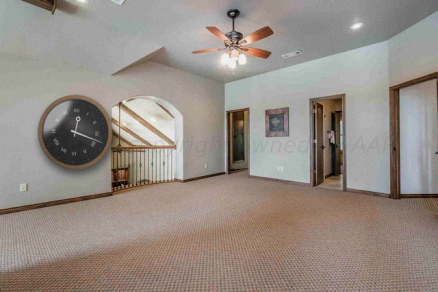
12:18
